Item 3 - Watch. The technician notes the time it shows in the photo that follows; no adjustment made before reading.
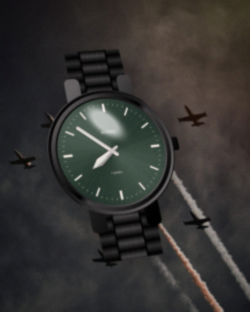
7:52
